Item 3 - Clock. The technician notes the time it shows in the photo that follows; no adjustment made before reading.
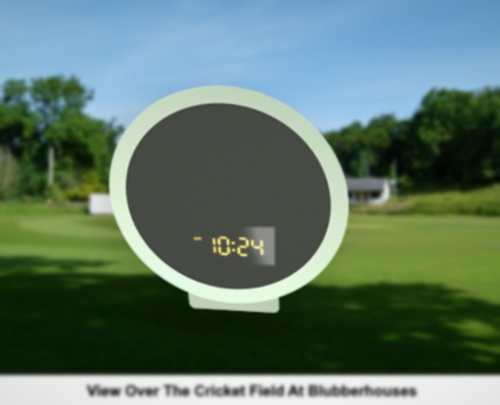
10:24
